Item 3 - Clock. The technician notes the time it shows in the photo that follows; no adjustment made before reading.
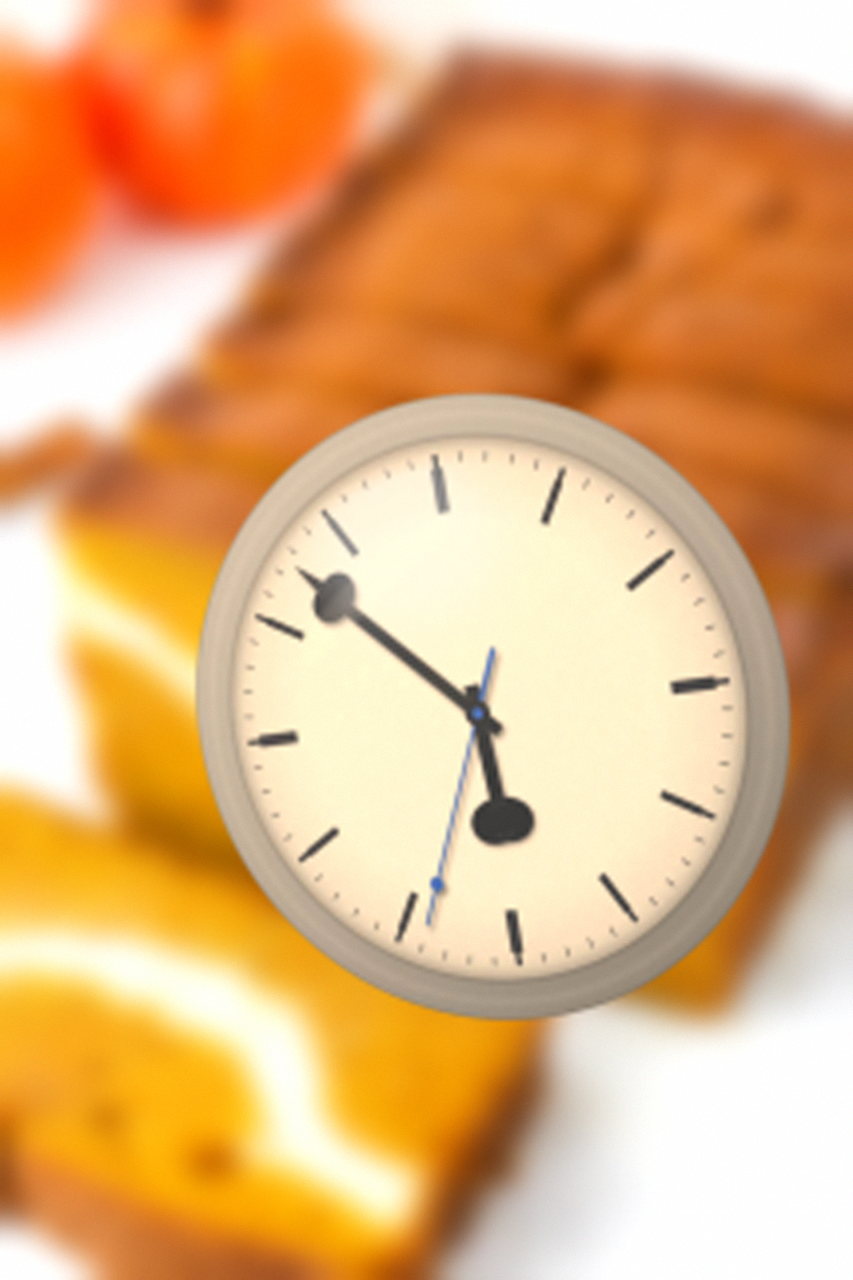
5:52:34
